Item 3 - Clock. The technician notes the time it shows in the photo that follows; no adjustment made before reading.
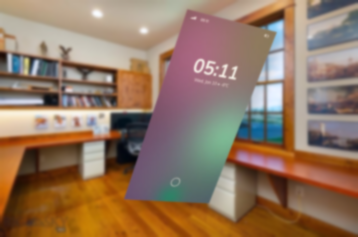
5:11
